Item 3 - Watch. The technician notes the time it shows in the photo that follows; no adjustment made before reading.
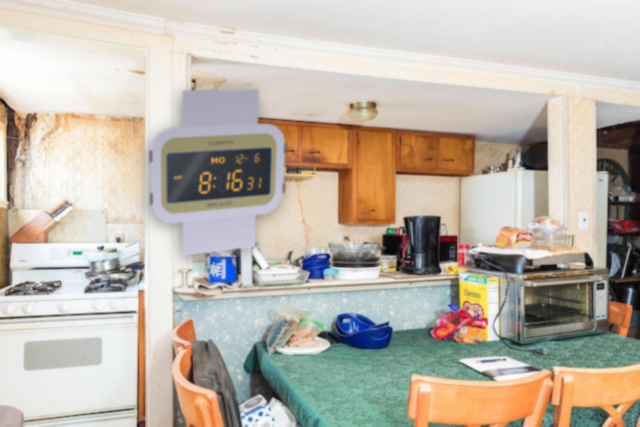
8:16:31
